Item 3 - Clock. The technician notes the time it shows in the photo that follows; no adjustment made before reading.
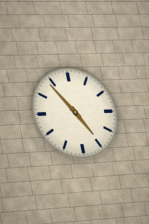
4:54
